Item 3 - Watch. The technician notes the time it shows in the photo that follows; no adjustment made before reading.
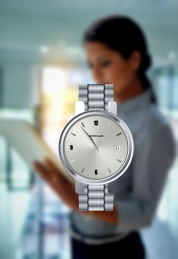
10:54
